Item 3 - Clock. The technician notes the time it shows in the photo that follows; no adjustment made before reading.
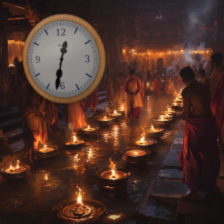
12:32
